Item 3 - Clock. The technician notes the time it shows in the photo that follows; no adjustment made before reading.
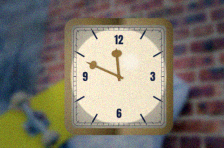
11:49
